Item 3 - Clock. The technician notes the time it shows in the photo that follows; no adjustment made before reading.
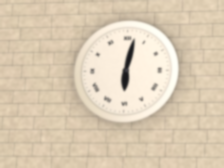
6:02
